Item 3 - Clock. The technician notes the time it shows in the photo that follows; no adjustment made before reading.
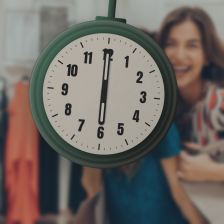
6:00
